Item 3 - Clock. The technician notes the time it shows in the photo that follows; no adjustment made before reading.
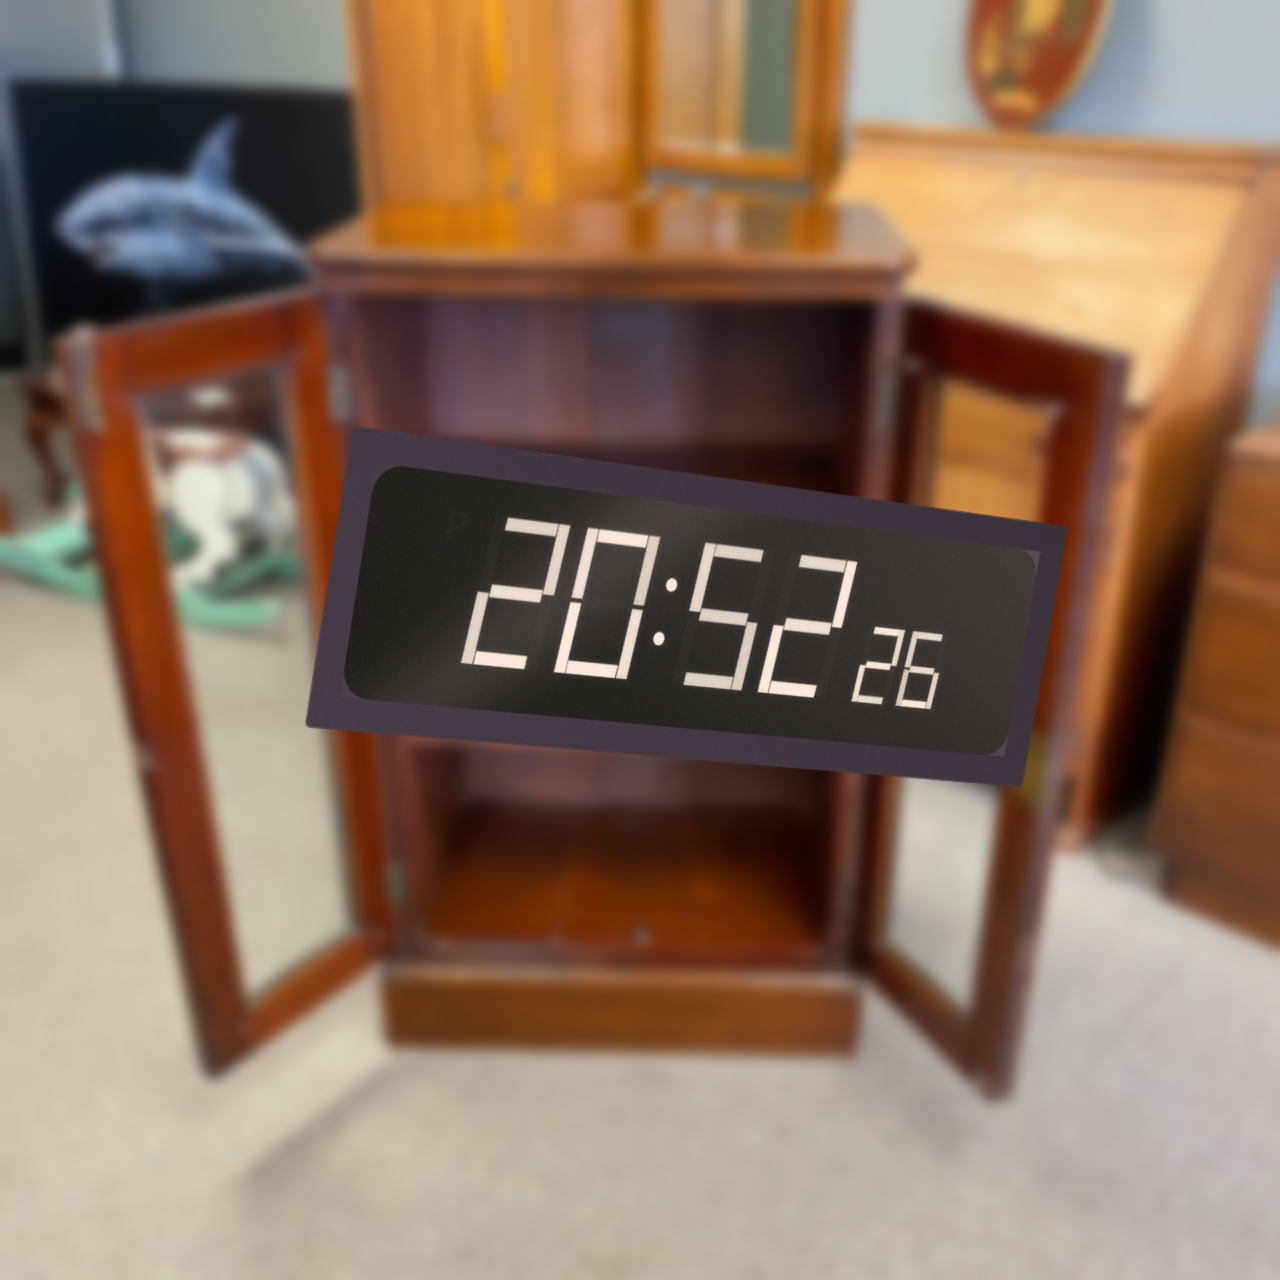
20:52:26
